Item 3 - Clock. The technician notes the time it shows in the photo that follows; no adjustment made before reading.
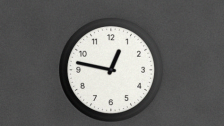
12:47
